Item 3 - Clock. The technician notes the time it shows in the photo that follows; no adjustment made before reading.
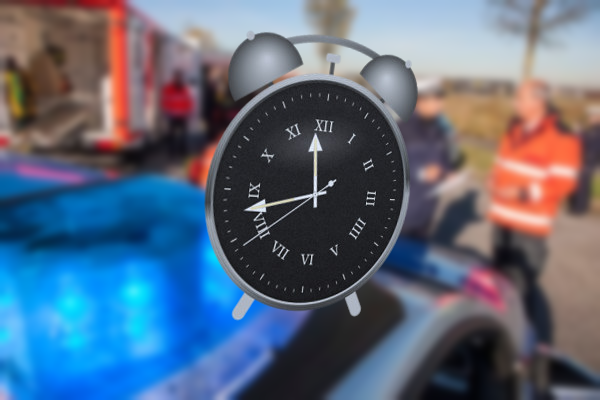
11:42:39
